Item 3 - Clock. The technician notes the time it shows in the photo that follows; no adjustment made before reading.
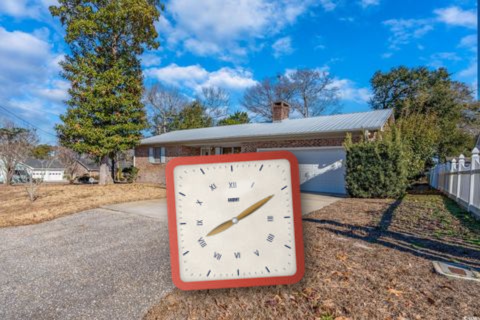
8:10
